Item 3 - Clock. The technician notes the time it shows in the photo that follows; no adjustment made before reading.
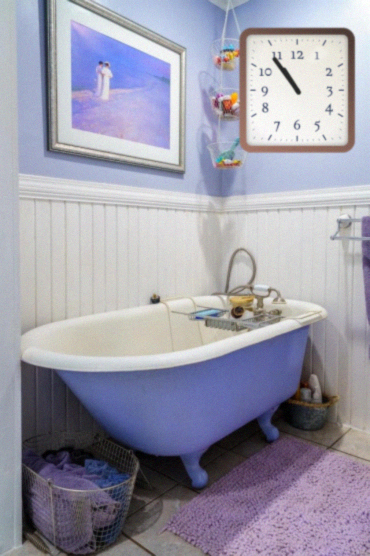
10:54
